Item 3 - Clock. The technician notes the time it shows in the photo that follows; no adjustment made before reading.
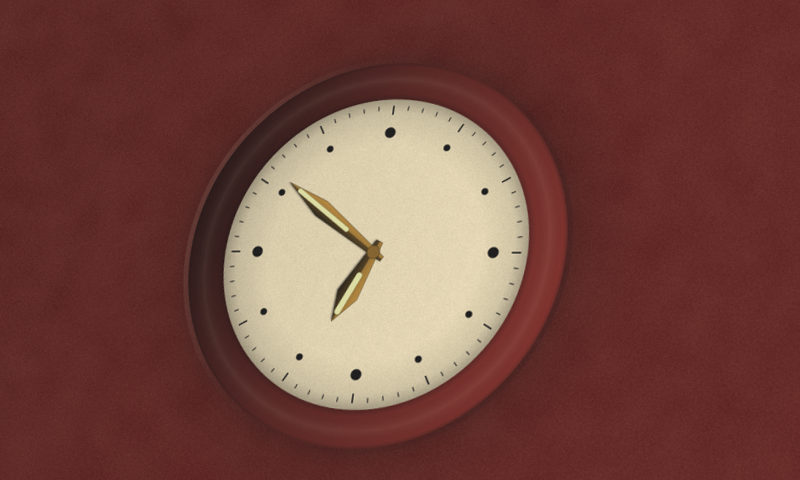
6:51
